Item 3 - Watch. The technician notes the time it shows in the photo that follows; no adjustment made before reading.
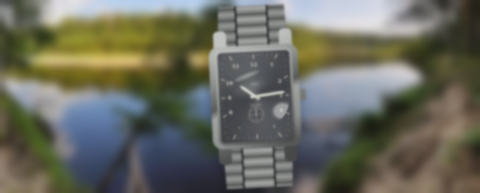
10:14
